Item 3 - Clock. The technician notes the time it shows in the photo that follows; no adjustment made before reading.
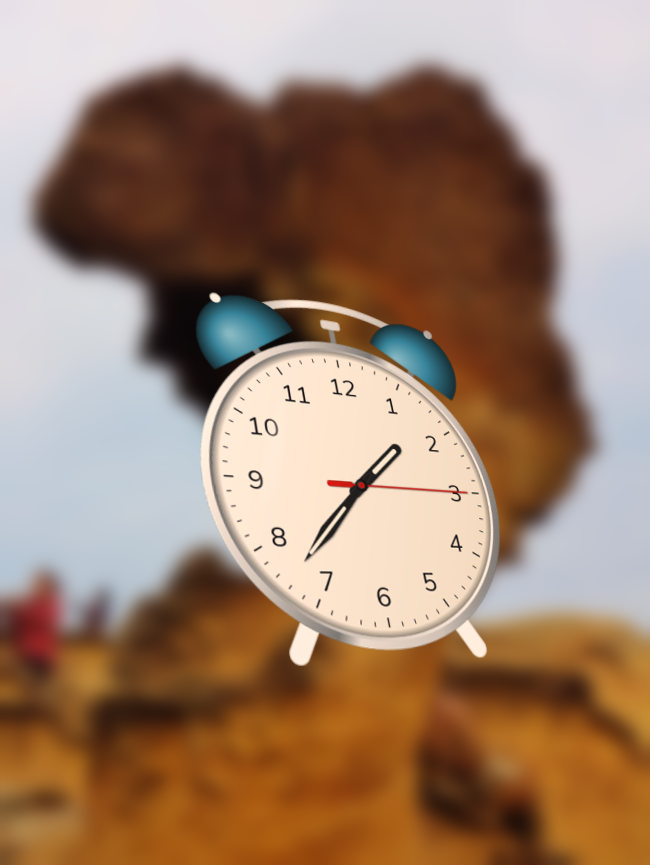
1:37:15
